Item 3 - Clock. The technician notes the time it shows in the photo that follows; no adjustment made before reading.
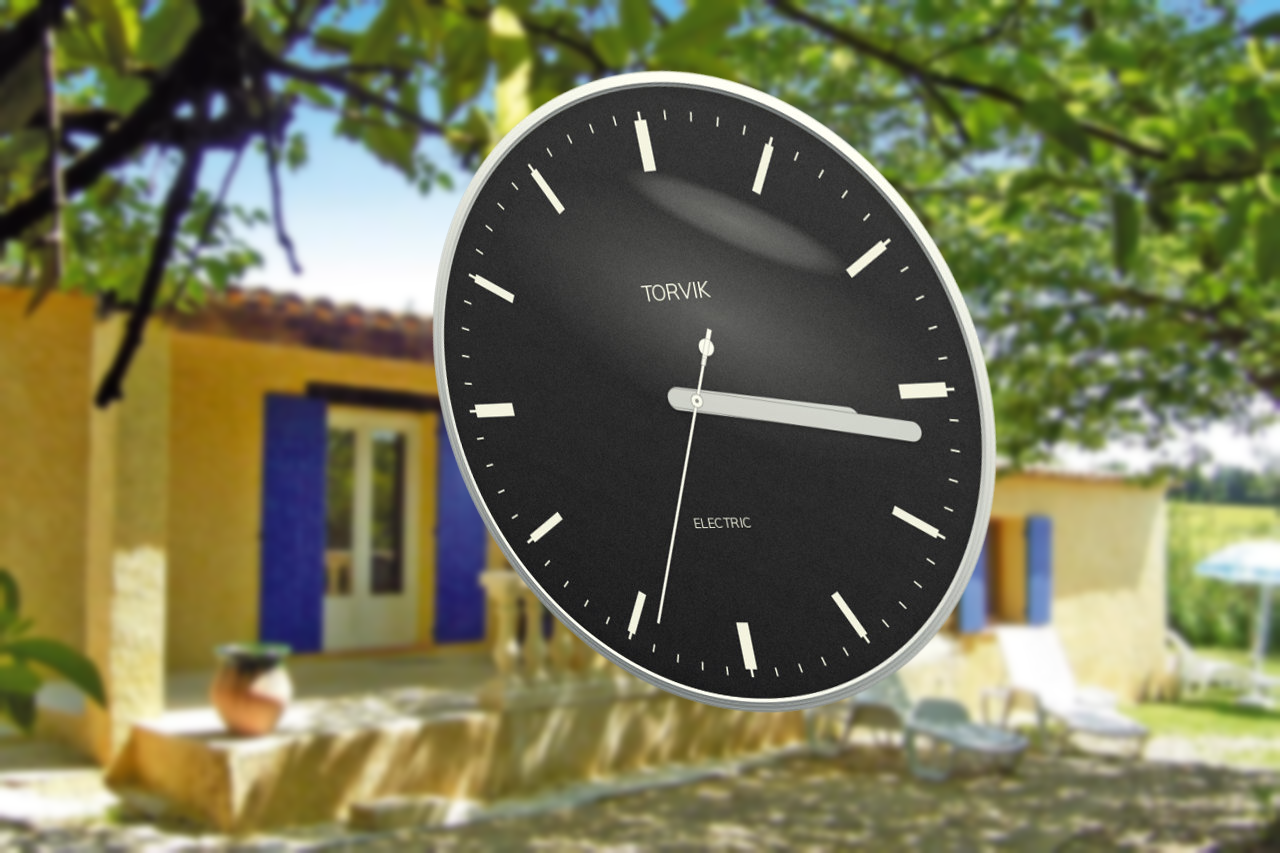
3:16:34
